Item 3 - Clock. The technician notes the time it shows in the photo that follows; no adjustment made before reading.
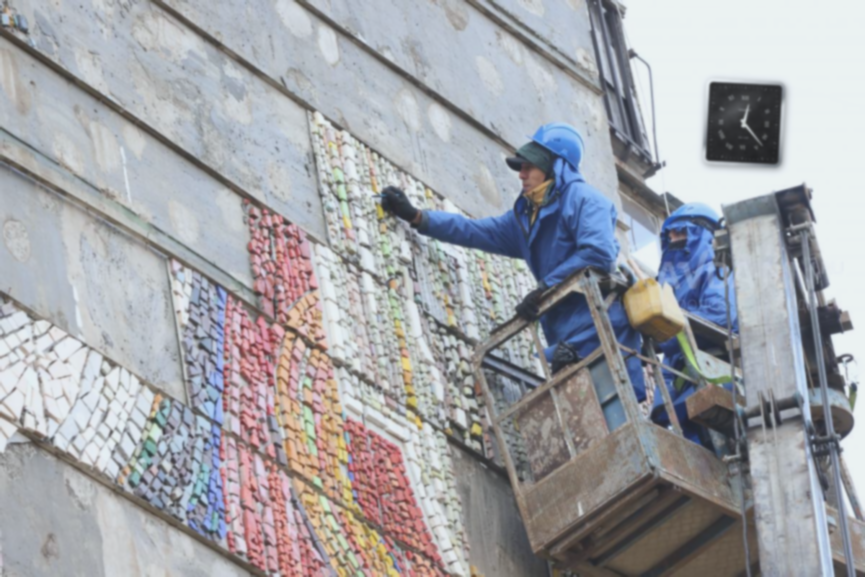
12:23
